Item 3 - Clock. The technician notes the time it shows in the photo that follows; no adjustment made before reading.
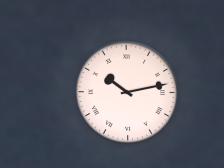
10:13
